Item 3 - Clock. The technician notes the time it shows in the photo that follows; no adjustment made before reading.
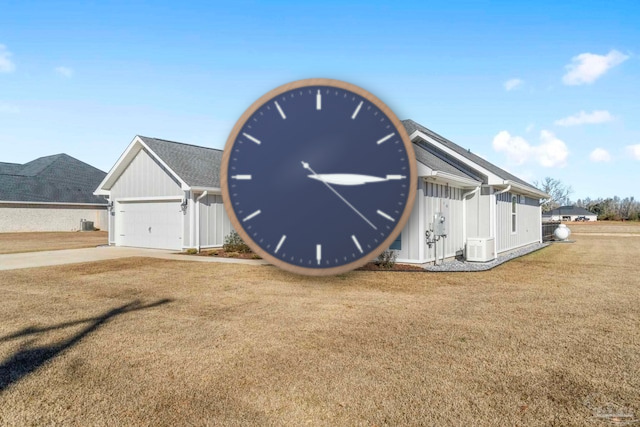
3:15:22
